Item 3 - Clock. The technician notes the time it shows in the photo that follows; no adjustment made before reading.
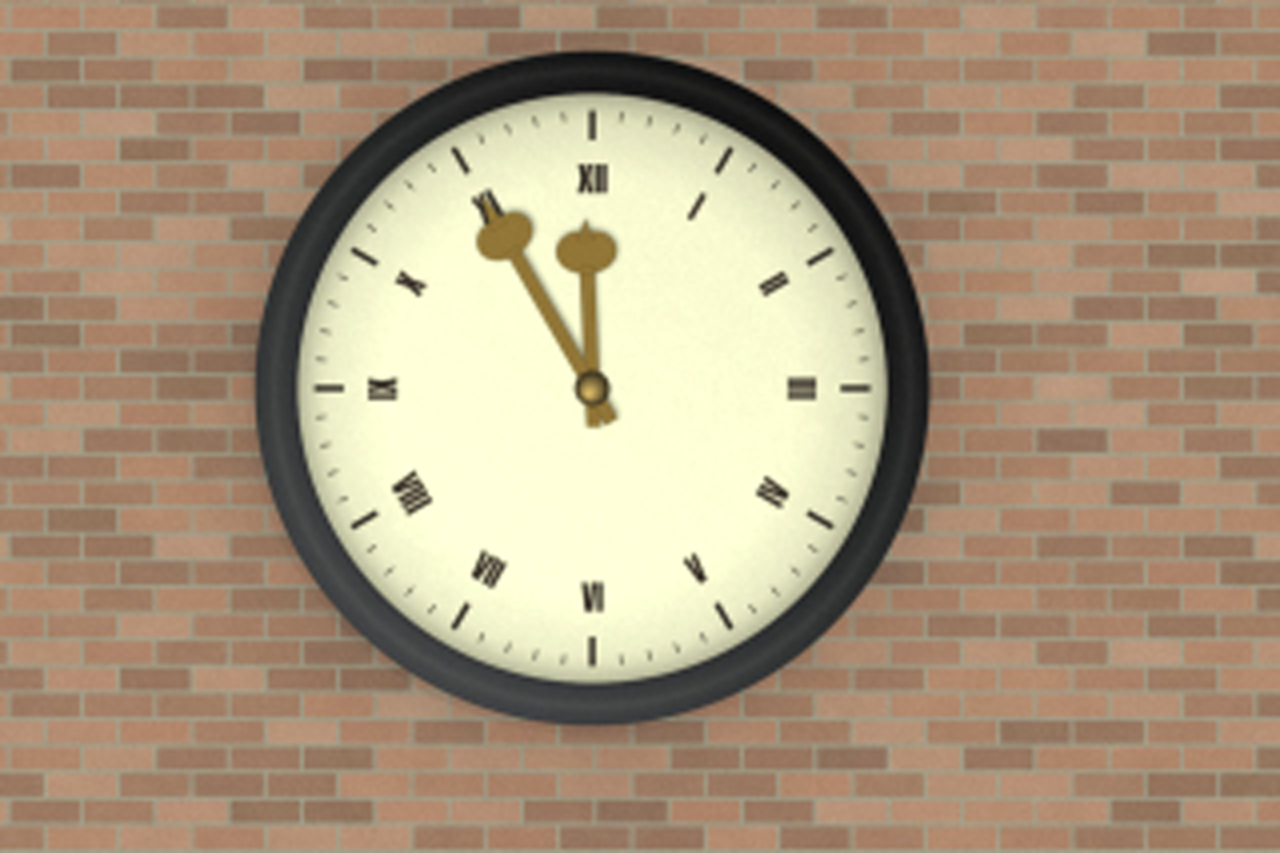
11:55
